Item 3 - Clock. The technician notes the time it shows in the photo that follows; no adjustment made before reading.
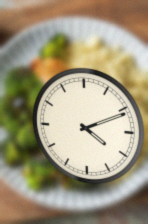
4:11
